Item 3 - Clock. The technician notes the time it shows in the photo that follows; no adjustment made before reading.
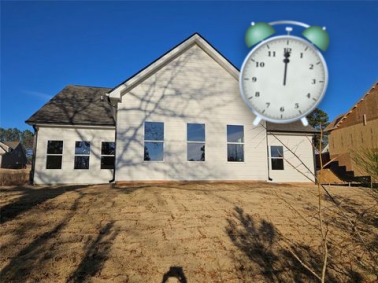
12:00
